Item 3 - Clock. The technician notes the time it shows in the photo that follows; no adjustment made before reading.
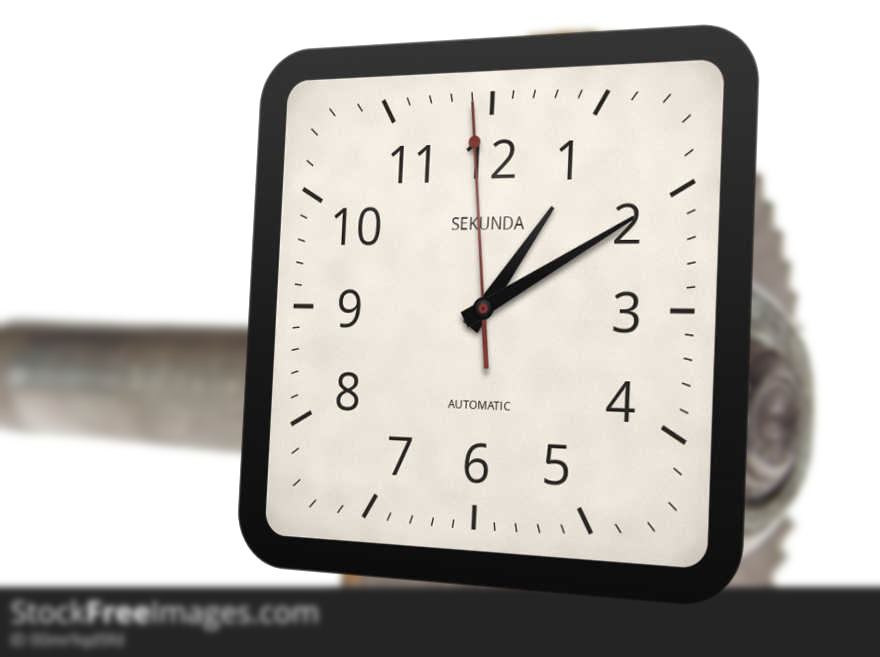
1:09:59
